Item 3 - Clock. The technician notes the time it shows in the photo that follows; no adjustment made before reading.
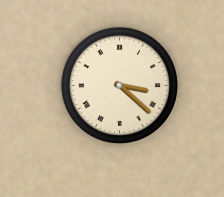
3:22
